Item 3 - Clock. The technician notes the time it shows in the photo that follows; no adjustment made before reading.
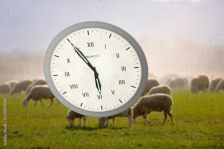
5:55
